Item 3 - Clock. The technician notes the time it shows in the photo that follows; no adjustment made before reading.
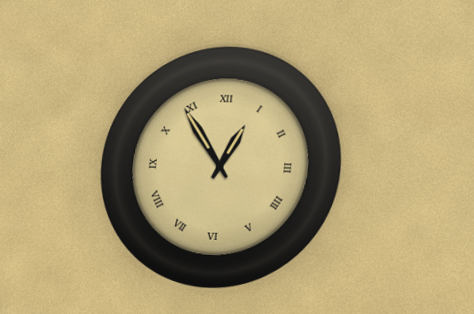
12:54
